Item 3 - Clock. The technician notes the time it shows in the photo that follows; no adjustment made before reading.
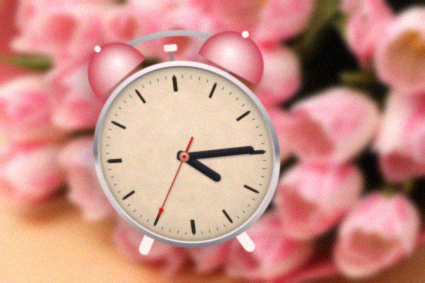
4:14:35
